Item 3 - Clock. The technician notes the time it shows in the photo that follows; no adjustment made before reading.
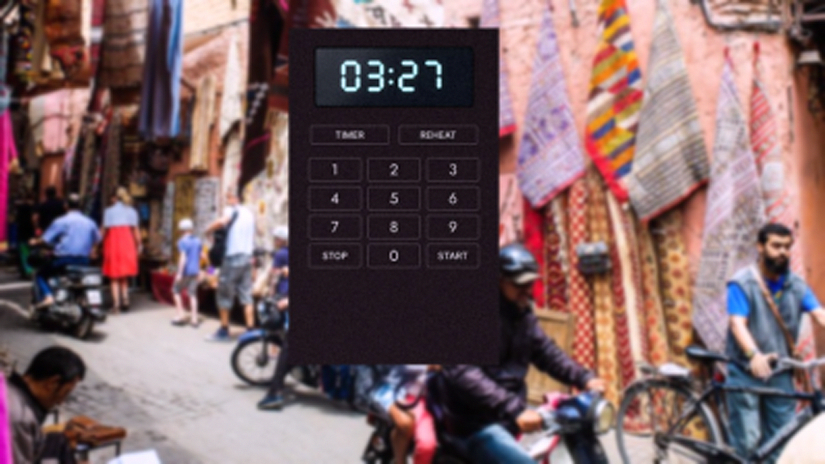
3:27
